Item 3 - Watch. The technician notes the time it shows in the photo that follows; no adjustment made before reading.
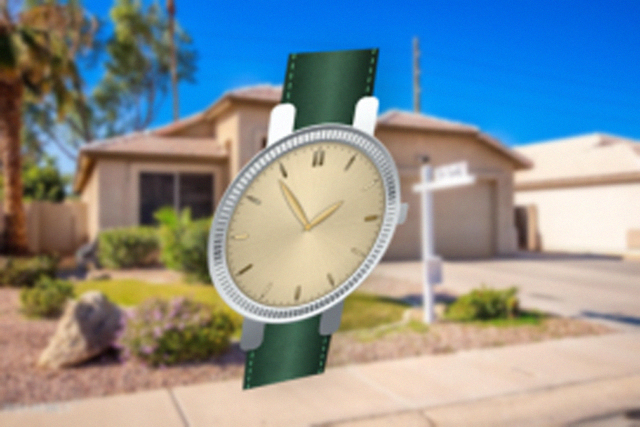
1:54
